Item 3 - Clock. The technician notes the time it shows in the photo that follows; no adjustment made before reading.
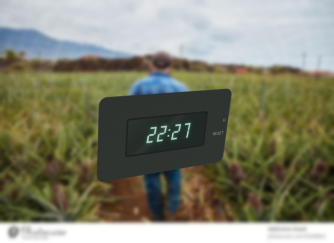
22:27
